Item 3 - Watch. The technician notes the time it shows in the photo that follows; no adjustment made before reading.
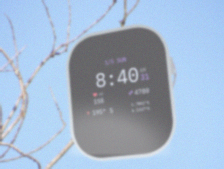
8:40
